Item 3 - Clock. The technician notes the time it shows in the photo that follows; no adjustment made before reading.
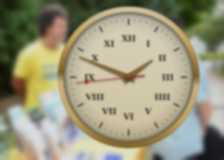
1:48:44
